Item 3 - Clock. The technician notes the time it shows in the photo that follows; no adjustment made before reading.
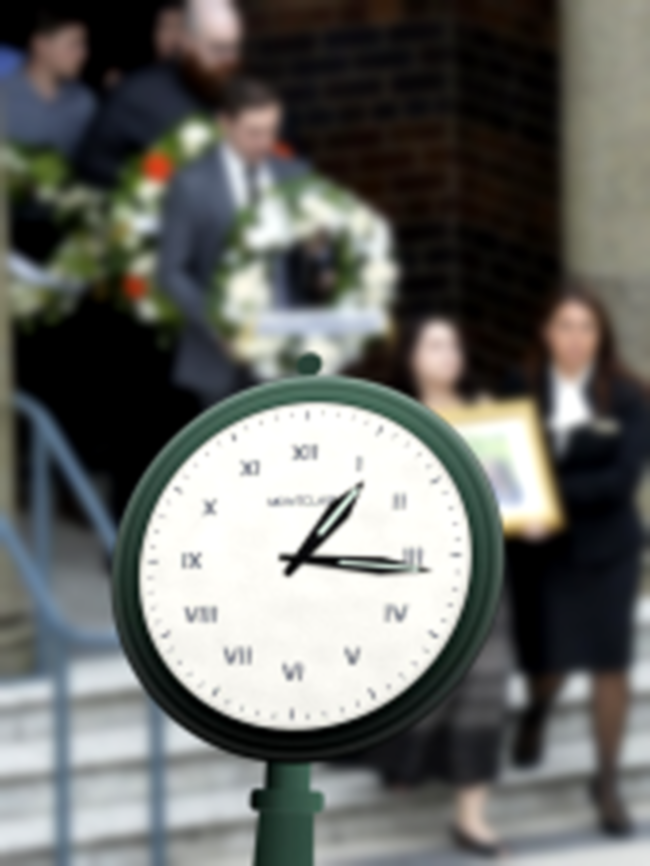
1:16
